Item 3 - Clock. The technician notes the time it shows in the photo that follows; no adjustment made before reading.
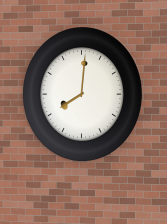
8:01
